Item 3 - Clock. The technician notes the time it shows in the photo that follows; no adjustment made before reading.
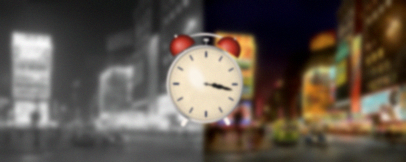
3:17
